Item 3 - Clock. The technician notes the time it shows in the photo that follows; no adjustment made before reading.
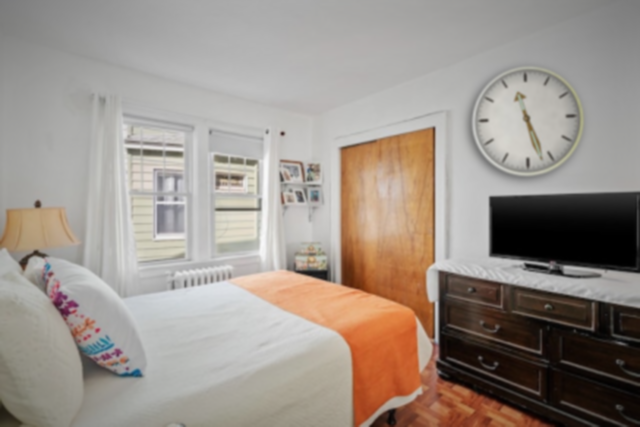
11:27
